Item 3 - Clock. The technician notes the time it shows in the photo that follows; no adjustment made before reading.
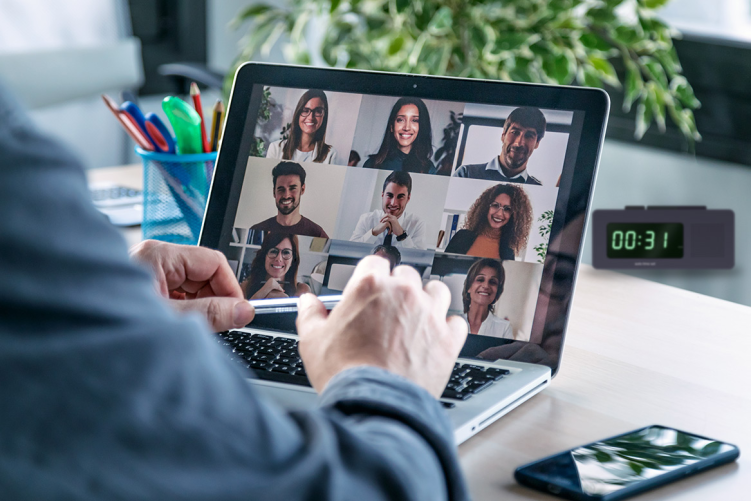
0:31
